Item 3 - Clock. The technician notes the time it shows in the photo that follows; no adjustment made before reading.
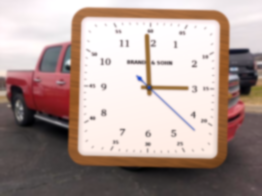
2:59:22
